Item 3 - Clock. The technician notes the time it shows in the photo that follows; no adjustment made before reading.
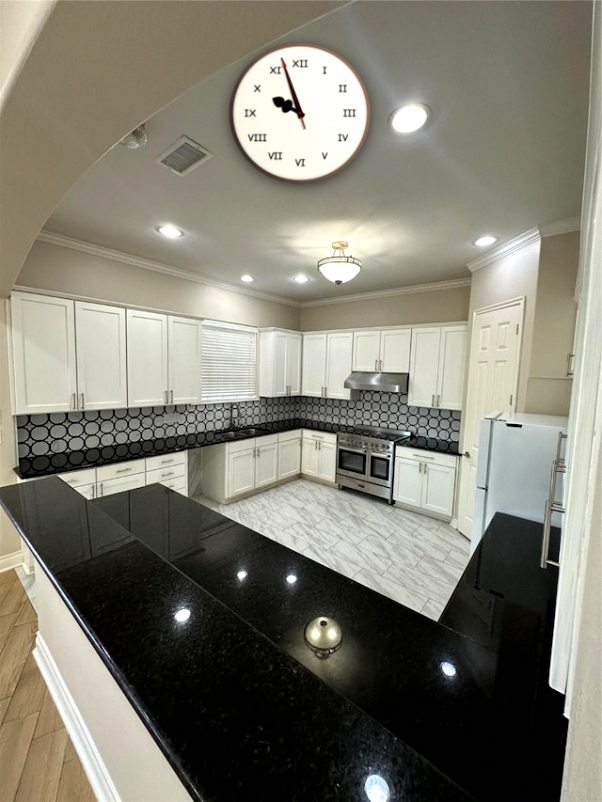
9:56:57
